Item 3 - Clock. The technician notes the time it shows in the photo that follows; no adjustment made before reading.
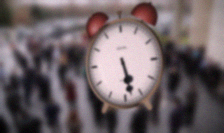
5:28
